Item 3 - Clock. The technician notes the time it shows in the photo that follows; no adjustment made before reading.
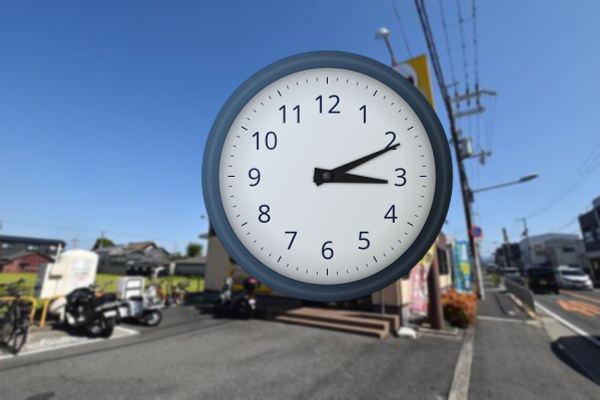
3:11
